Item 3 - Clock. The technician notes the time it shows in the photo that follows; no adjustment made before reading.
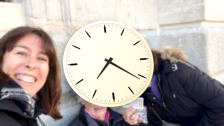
7:21
